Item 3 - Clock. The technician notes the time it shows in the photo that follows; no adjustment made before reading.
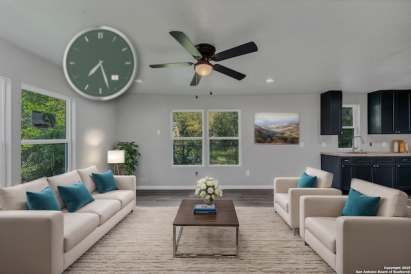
7:27
